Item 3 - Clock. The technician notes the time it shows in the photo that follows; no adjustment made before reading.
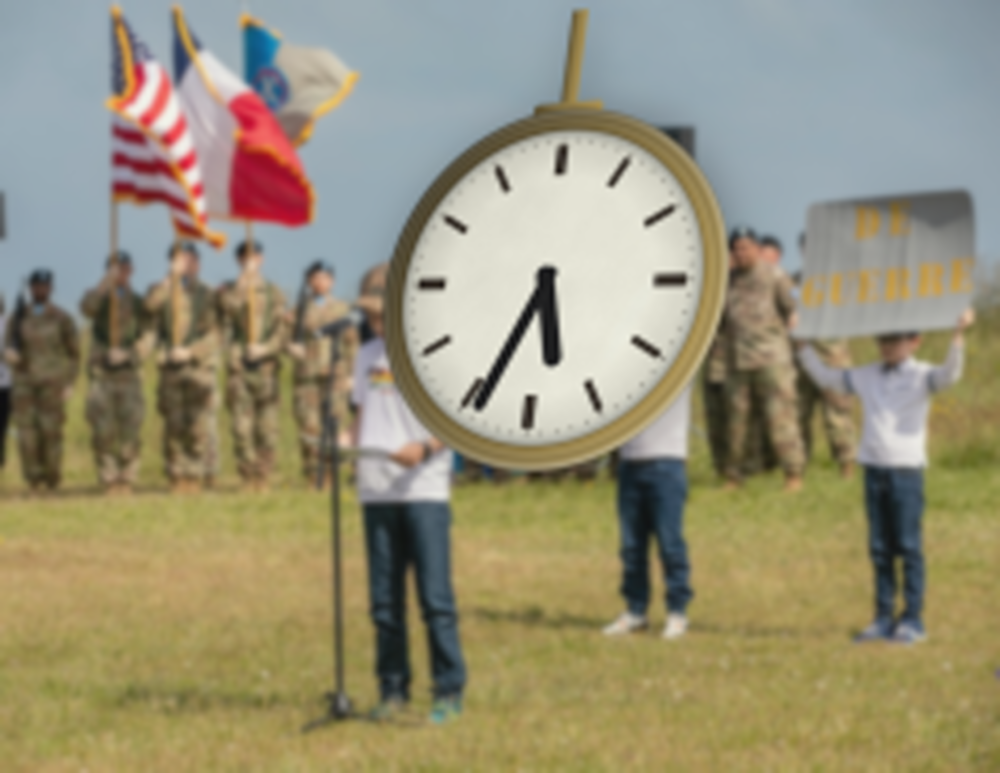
5:34
